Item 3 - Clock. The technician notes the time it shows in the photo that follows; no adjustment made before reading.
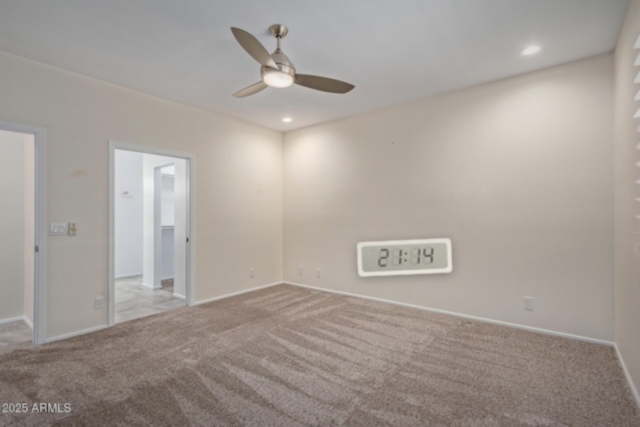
21:14
